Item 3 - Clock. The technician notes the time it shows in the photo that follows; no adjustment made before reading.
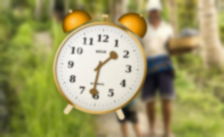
1:31
